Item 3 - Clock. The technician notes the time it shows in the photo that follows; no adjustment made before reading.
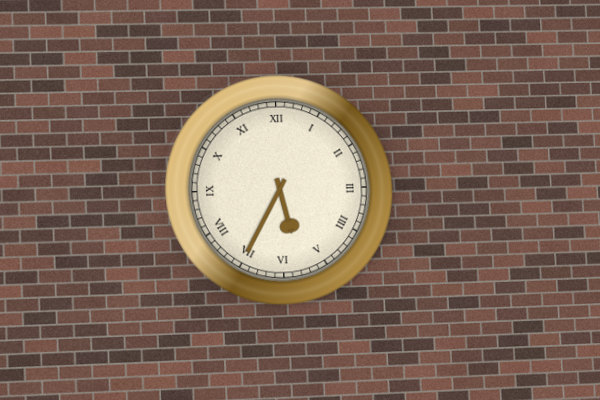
5:35
